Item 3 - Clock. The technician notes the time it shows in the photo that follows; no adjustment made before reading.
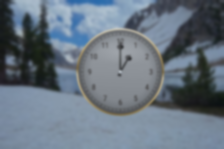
1:00
